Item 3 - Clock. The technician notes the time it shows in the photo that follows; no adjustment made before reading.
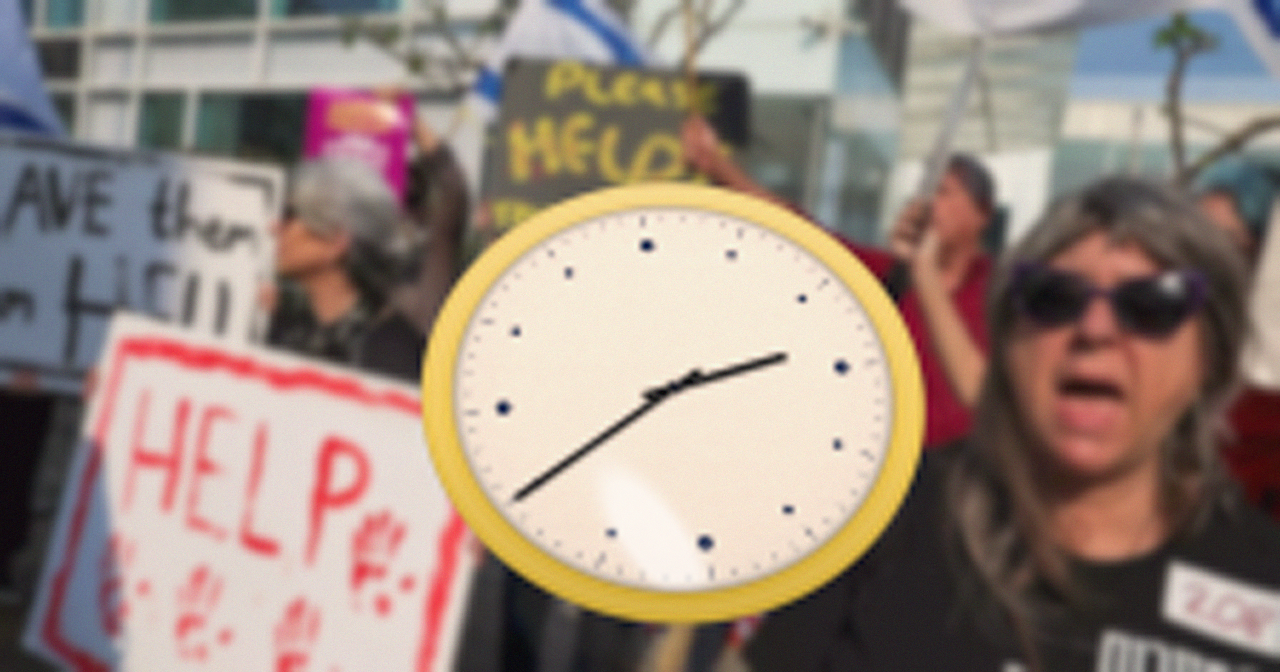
2:40
